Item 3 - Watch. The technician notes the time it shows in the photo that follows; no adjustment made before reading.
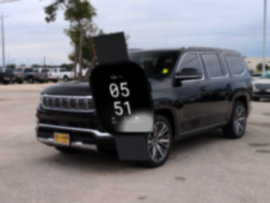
5:51
